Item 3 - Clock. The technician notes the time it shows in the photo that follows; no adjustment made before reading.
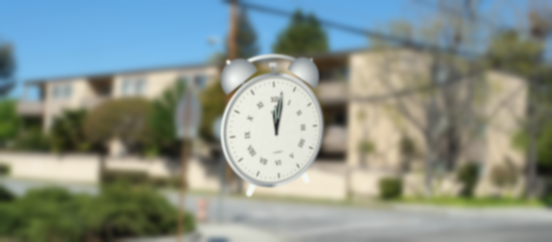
12:02
